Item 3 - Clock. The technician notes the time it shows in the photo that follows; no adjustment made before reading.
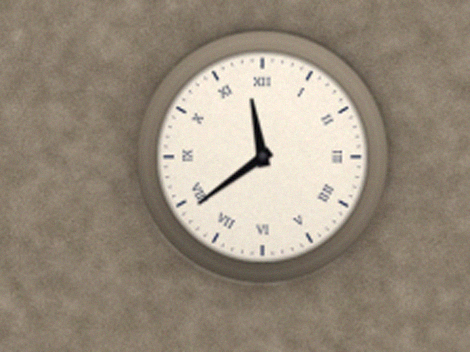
11:39
